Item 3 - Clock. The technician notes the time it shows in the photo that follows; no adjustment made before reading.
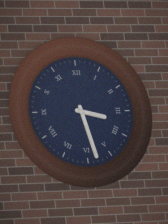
3:28
